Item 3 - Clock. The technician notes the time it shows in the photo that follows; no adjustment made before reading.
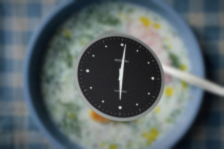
6:01
